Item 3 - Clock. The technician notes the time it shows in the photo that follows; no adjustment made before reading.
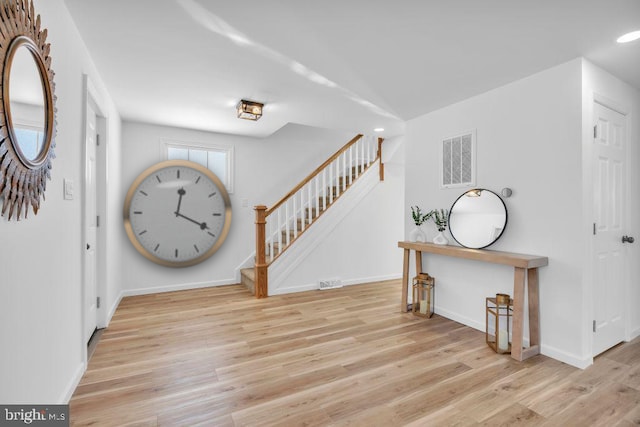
12:19
